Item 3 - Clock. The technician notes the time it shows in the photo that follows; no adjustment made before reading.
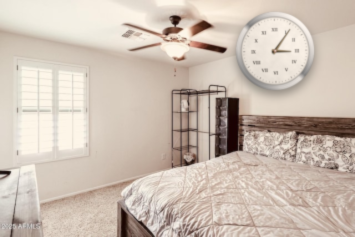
3:06
